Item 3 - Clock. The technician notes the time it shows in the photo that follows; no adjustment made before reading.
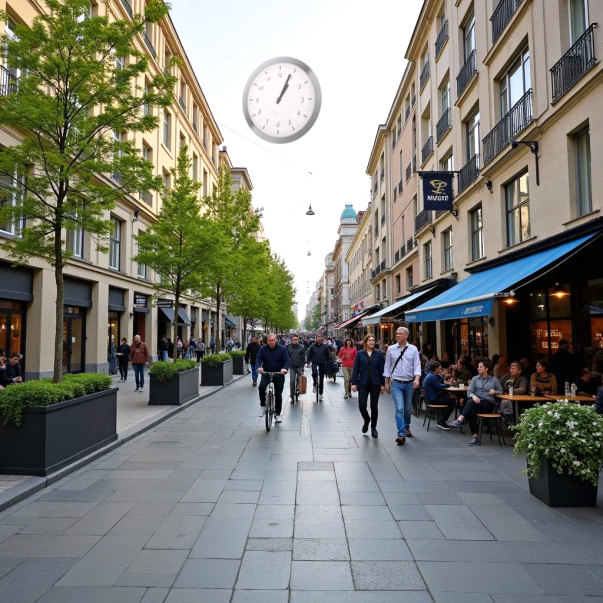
1:04
